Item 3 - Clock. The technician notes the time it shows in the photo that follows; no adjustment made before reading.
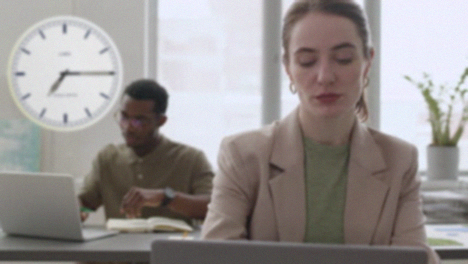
7:15
